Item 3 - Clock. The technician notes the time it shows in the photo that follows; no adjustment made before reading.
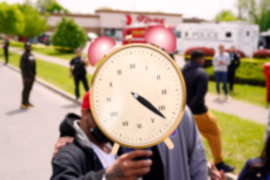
4:22
